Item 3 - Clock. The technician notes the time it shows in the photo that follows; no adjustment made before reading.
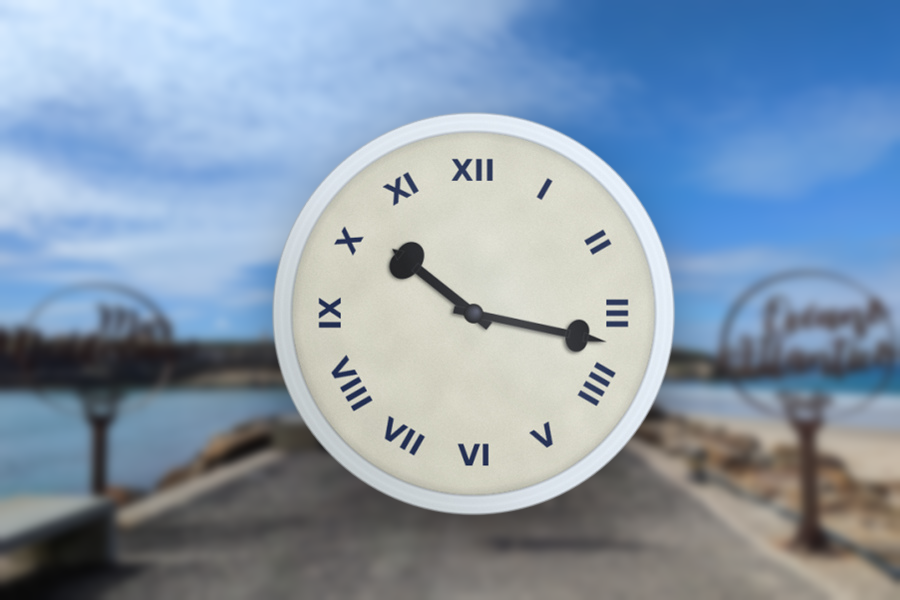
10:17
